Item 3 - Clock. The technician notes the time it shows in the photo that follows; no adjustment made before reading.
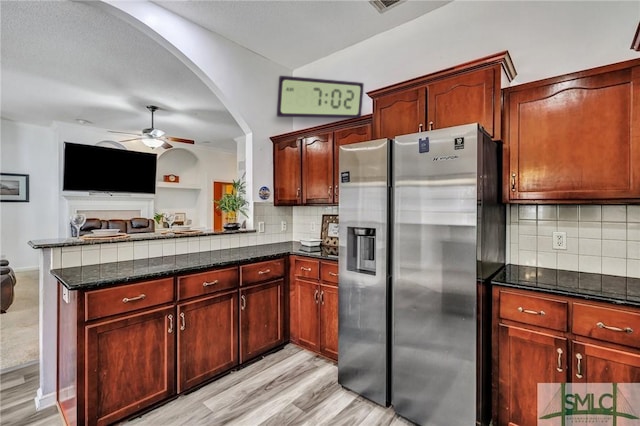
7:02
